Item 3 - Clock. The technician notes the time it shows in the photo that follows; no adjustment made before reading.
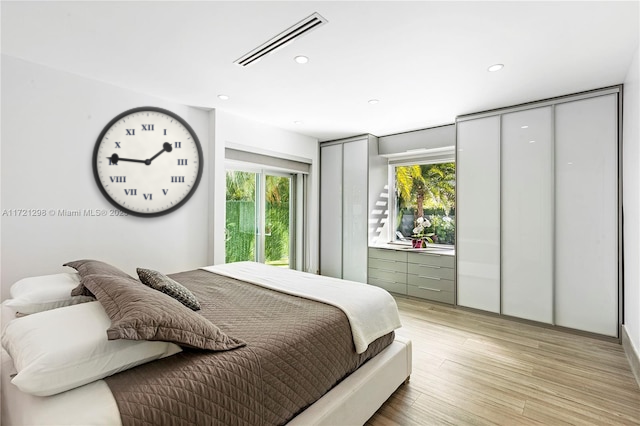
1:46
